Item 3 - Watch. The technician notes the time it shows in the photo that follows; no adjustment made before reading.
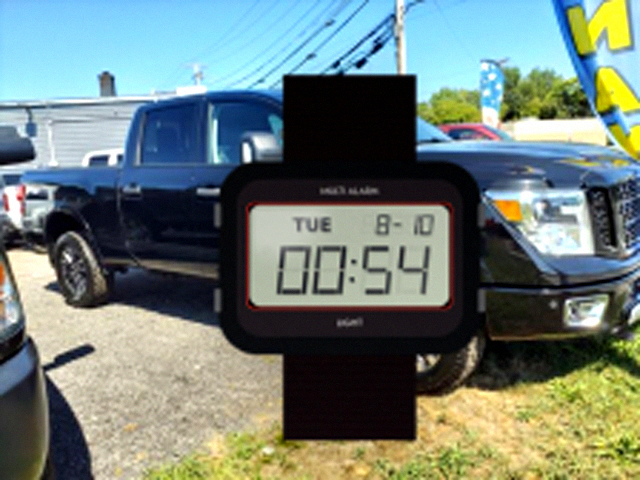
0:54
